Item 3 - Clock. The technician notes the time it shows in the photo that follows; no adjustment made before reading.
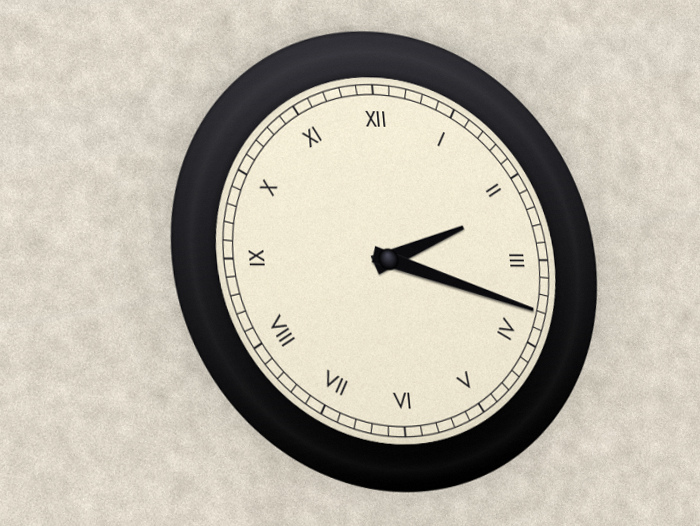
2:18
